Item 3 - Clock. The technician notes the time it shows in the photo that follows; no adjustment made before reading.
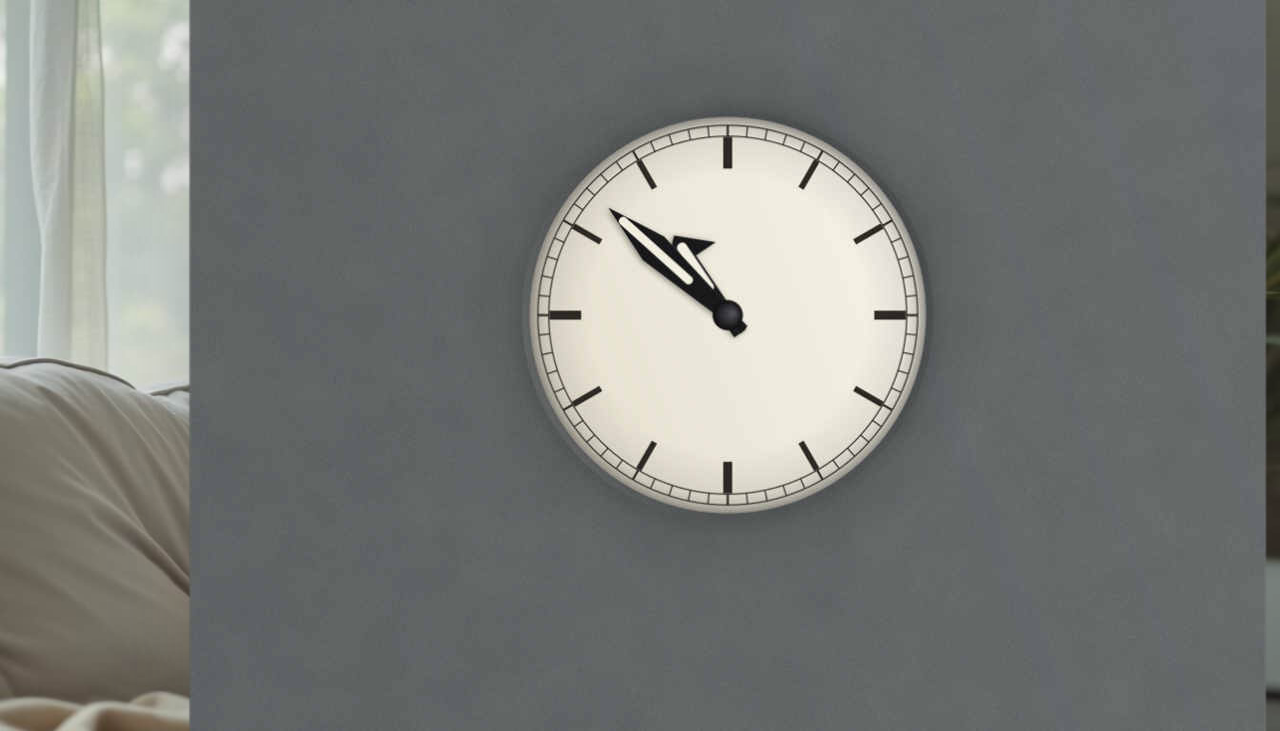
10:52
